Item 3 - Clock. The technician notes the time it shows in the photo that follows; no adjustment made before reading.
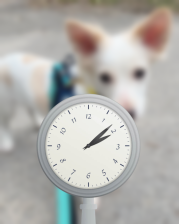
2:08
